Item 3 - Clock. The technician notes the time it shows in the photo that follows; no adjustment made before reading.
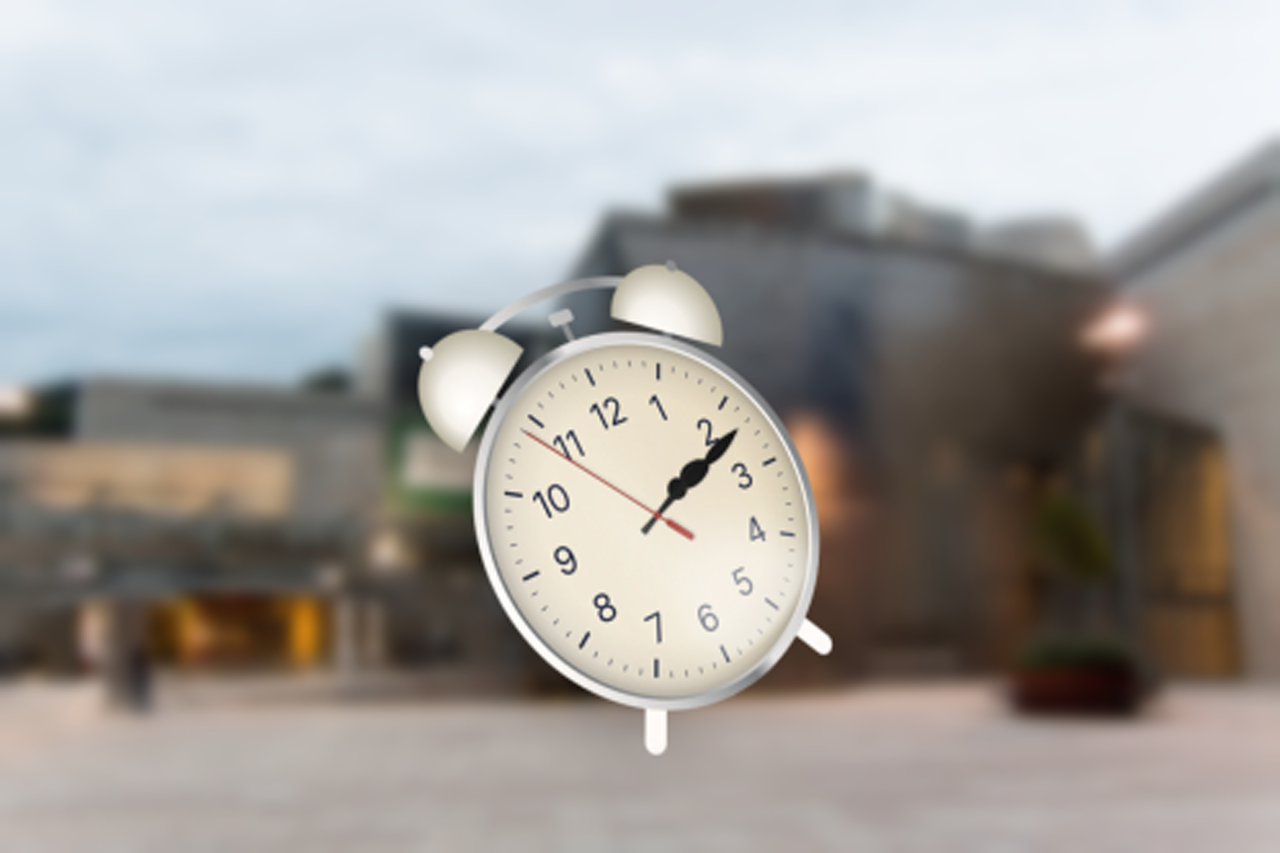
2:11:54
